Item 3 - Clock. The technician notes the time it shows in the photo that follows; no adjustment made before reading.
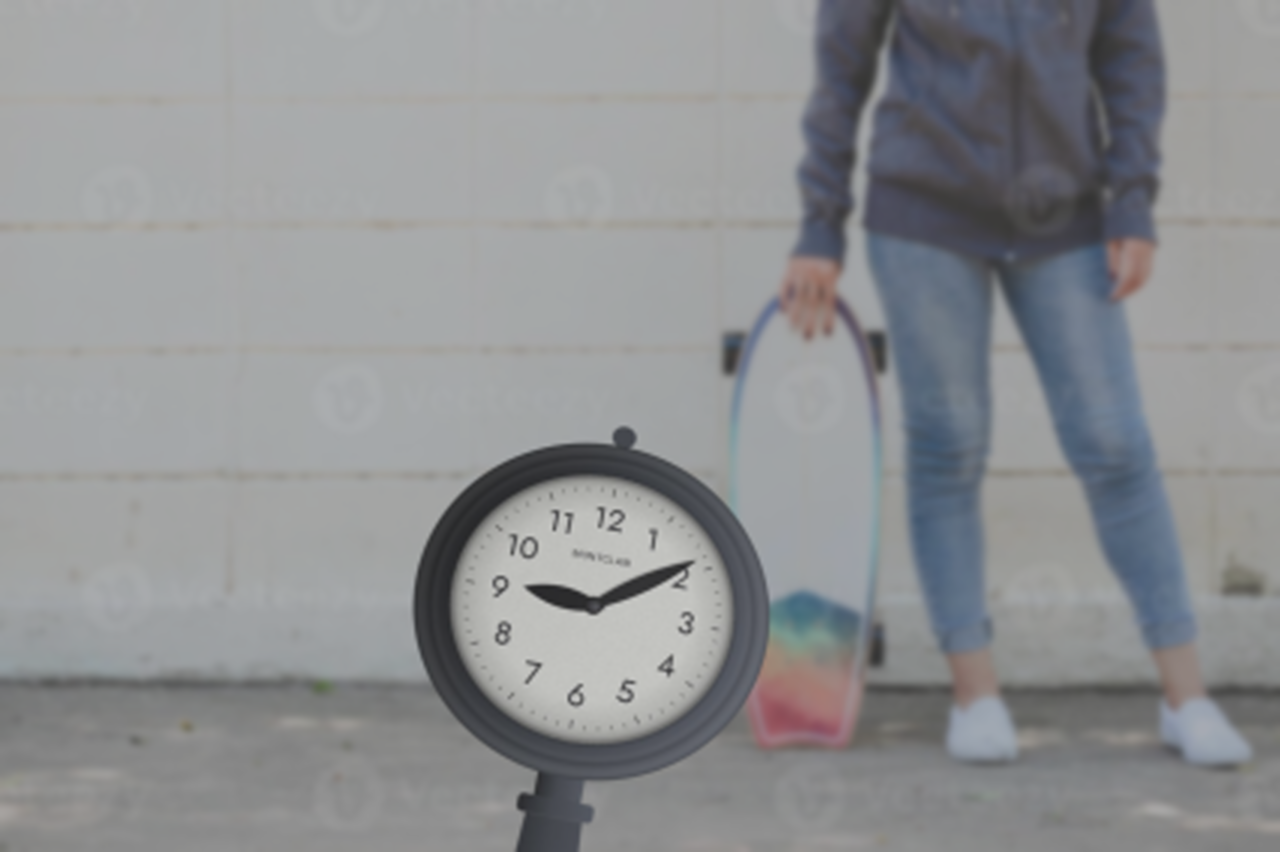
9:09
